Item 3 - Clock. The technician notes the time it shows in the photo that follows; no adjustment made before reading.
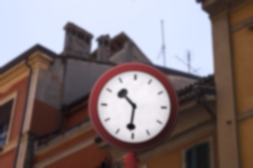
10:31
